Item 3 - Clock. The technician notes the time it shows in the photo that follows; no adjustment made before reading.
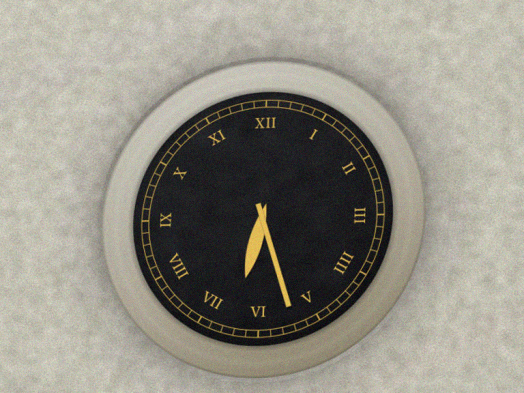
6:27
